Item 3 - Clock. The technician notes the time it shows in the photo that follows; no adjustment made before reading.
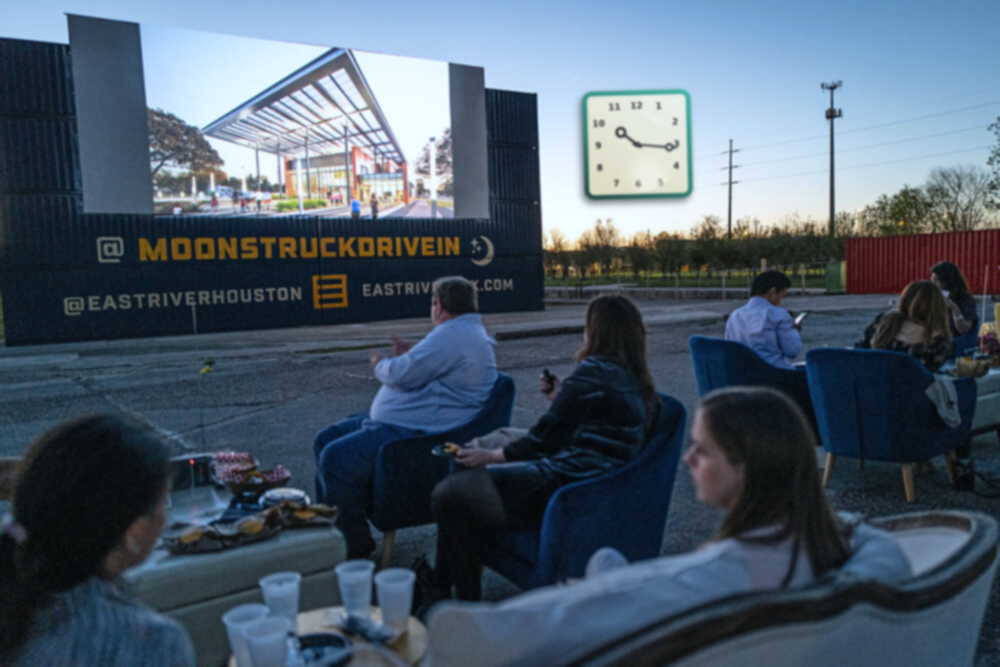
10:16
